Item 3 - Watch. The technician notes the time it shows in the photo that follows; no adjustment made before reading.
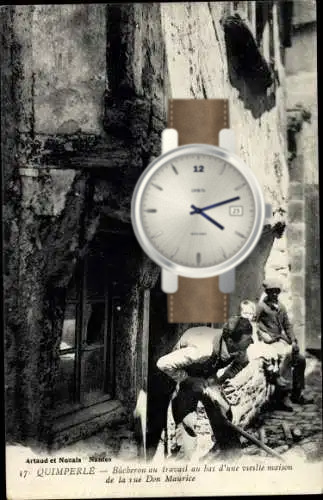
4:12
